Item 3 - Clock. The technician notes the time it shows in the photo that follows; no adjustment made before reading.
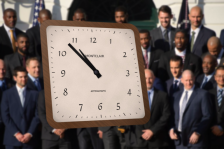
10:53
